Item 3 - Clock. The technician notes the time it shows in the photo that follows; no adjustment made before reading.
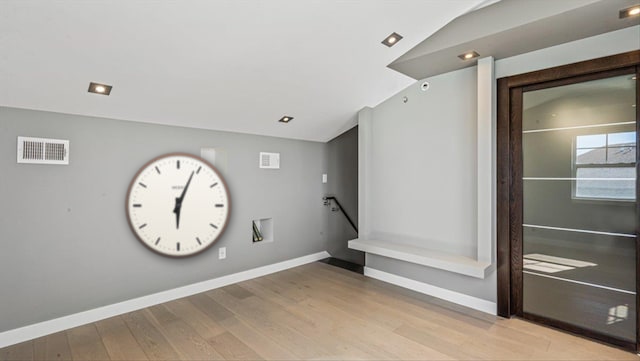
6:04
